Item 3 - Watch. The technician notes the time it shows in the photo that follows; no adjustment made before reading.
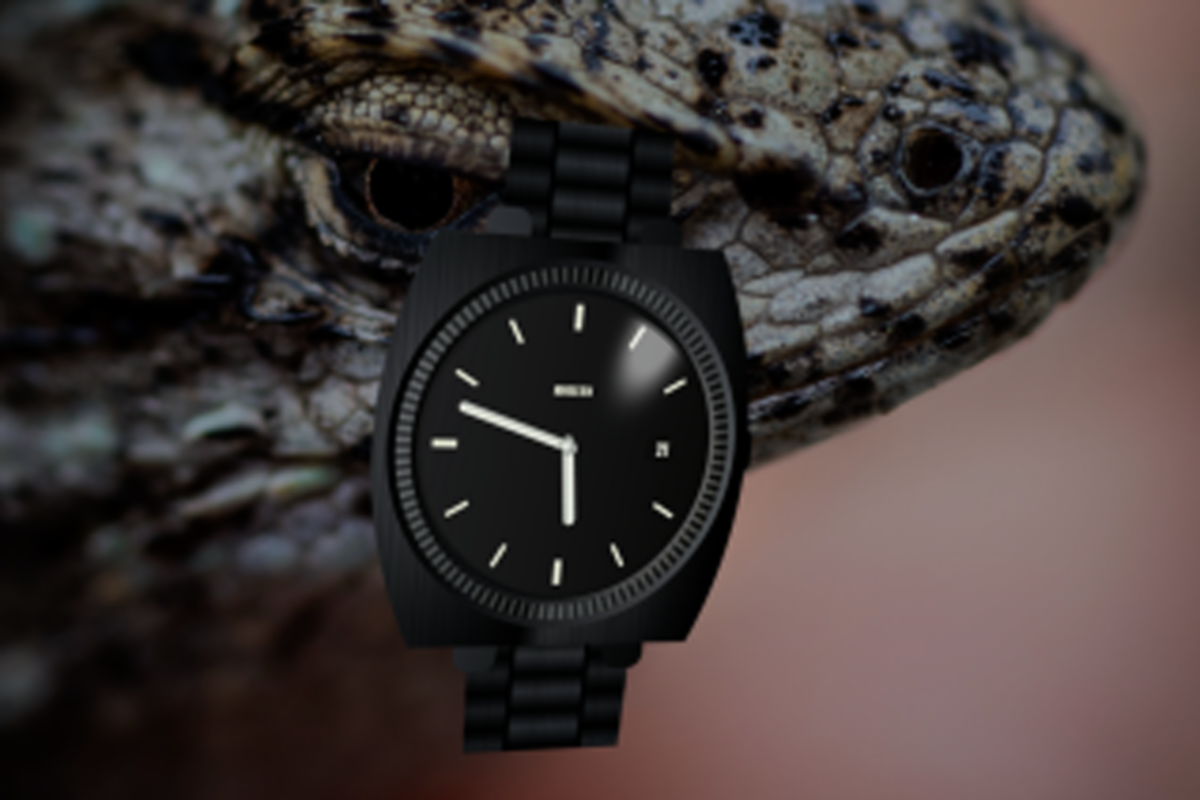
5:48
